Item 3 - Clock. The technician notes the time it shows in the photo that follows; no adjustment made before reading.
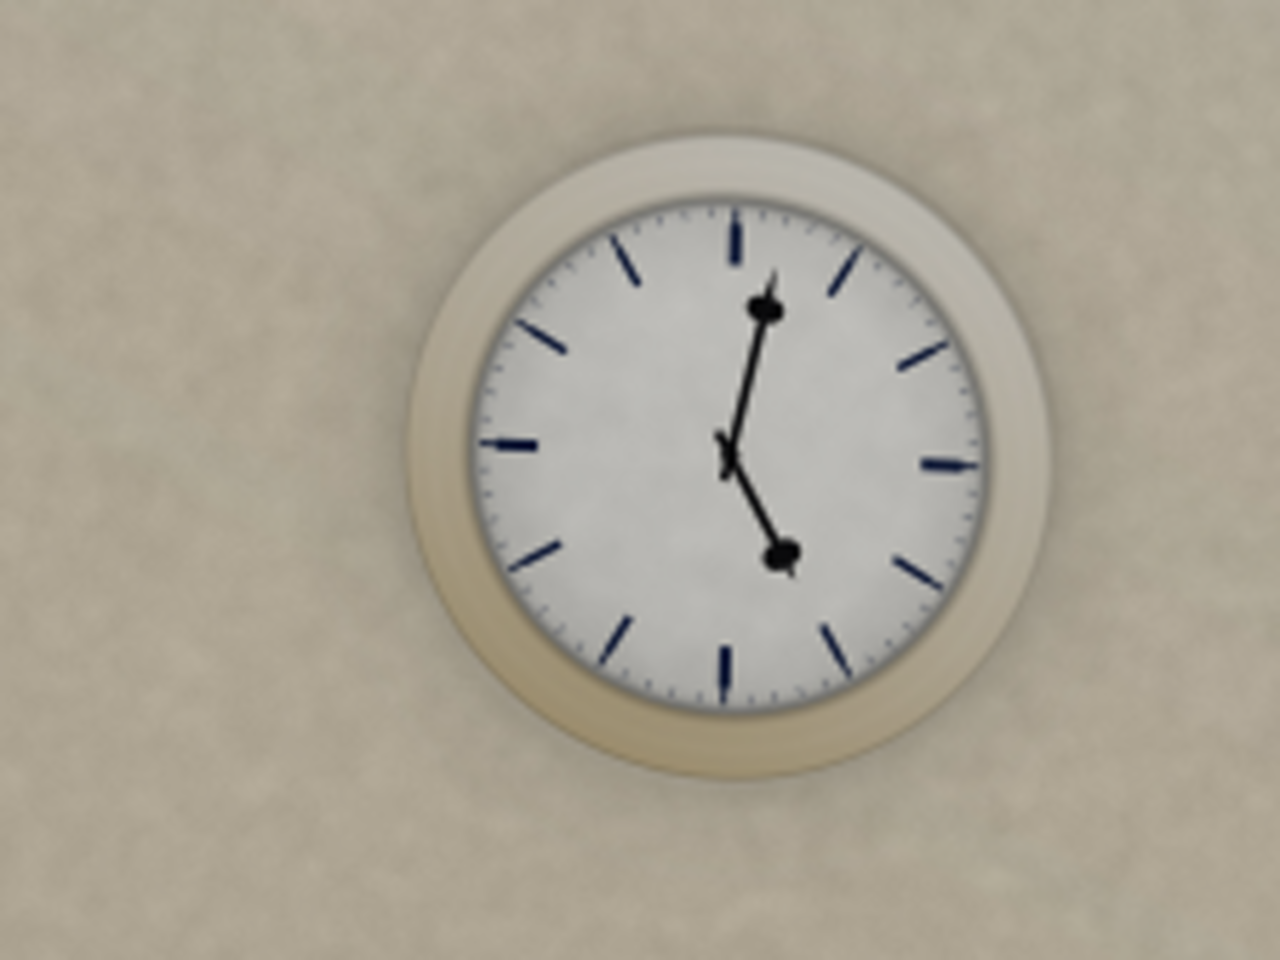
5:02
